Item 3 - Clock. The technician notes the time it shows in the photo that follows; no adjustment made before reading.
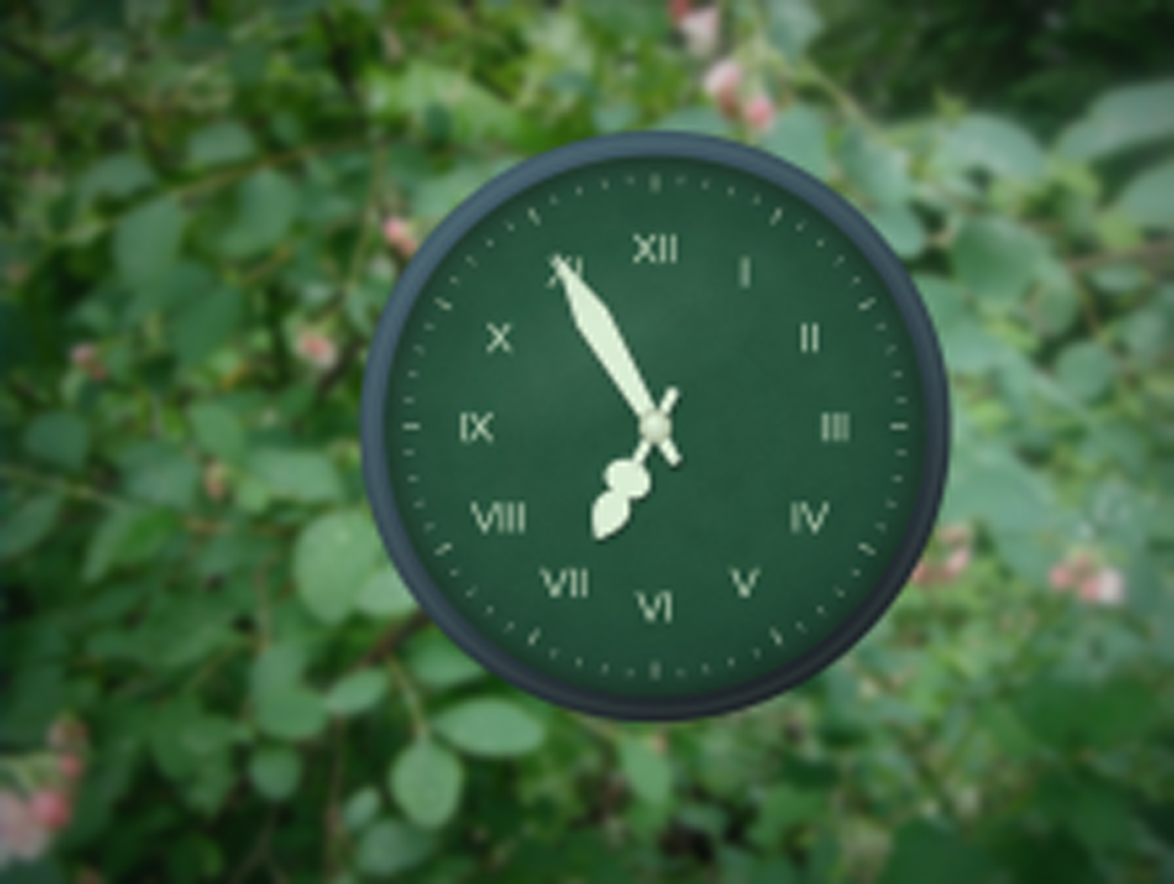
6:55
